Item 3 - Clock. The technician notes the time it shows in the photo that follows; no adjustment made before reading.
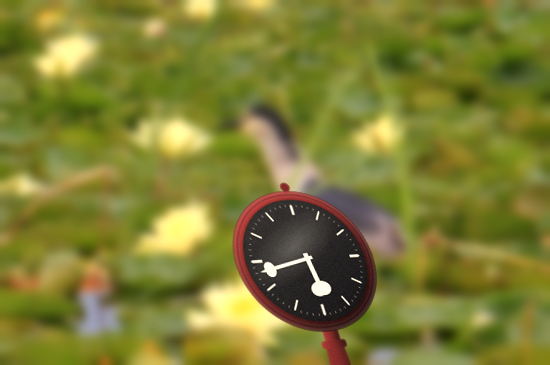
5:43
